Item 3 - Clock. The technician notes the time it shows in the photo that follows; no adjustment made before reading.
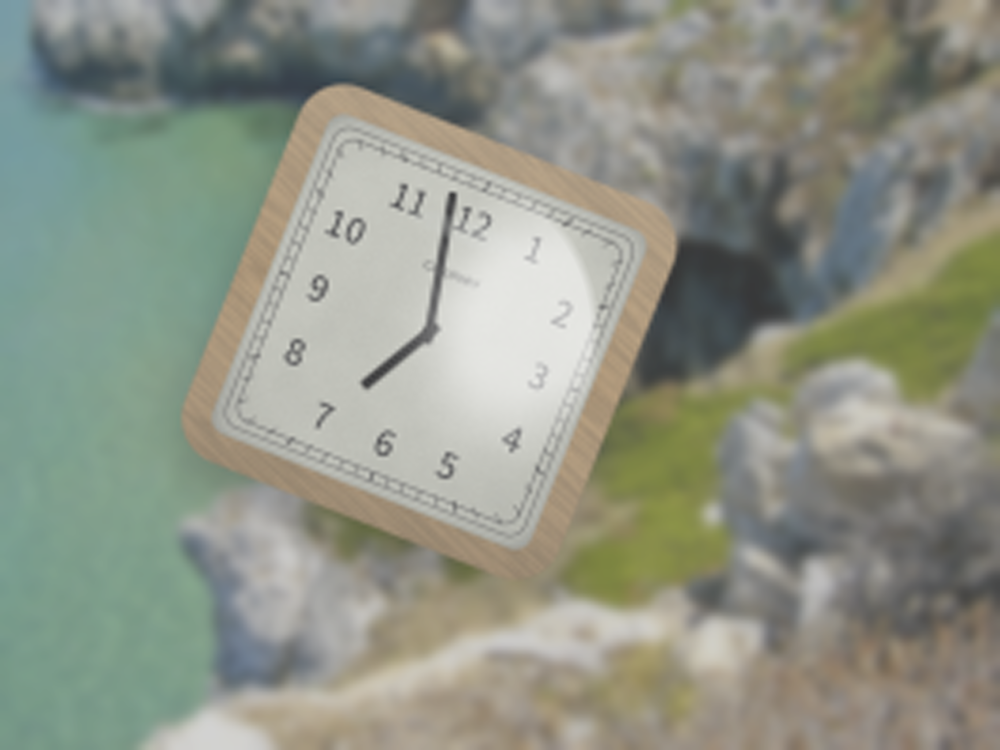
6:58
